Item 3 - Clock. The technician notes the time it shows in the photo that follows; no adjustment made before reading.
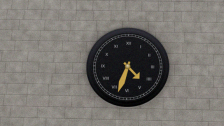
4:33
